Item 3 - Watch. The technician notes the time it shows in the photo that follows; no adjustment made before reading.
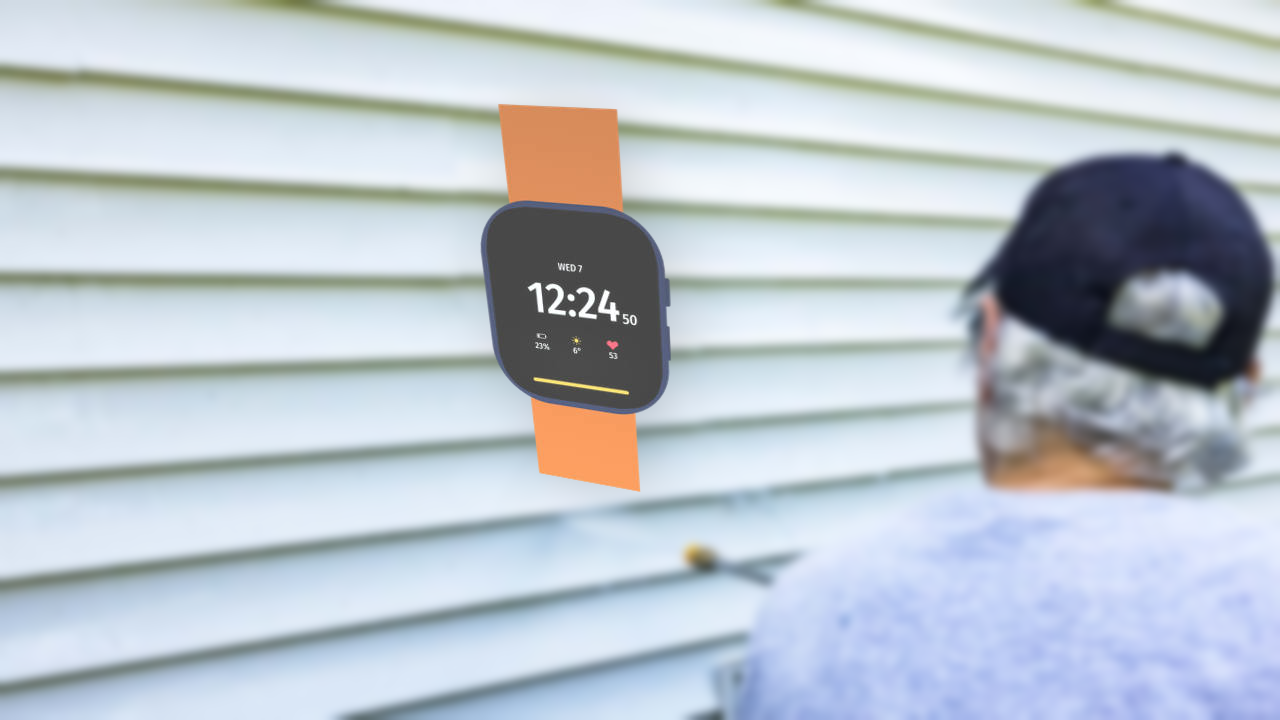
12:24:50
